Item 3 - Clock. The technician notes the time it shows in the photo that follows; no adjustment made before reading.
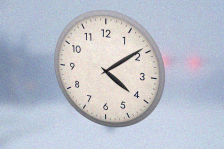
4:09
